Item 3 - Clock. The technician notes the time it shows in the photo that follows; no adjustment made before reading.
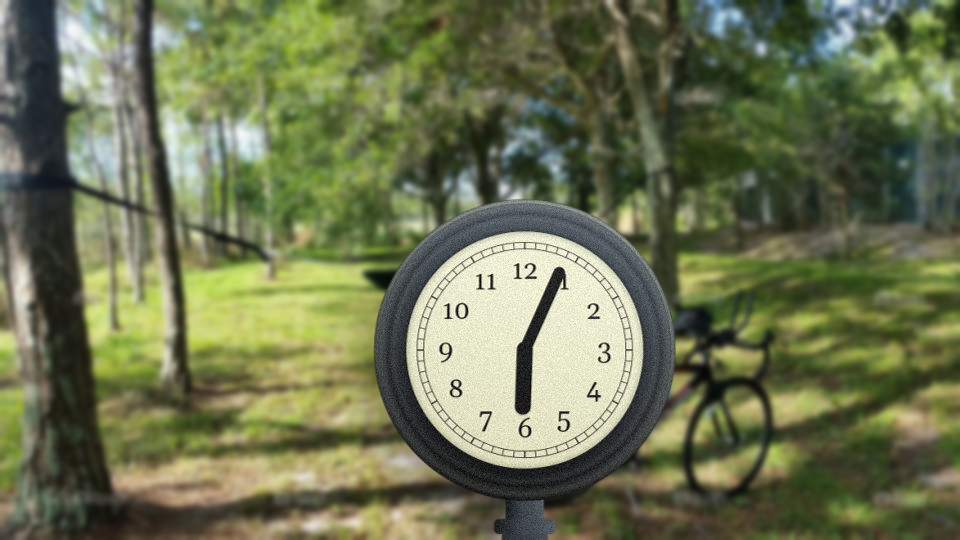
6:04
